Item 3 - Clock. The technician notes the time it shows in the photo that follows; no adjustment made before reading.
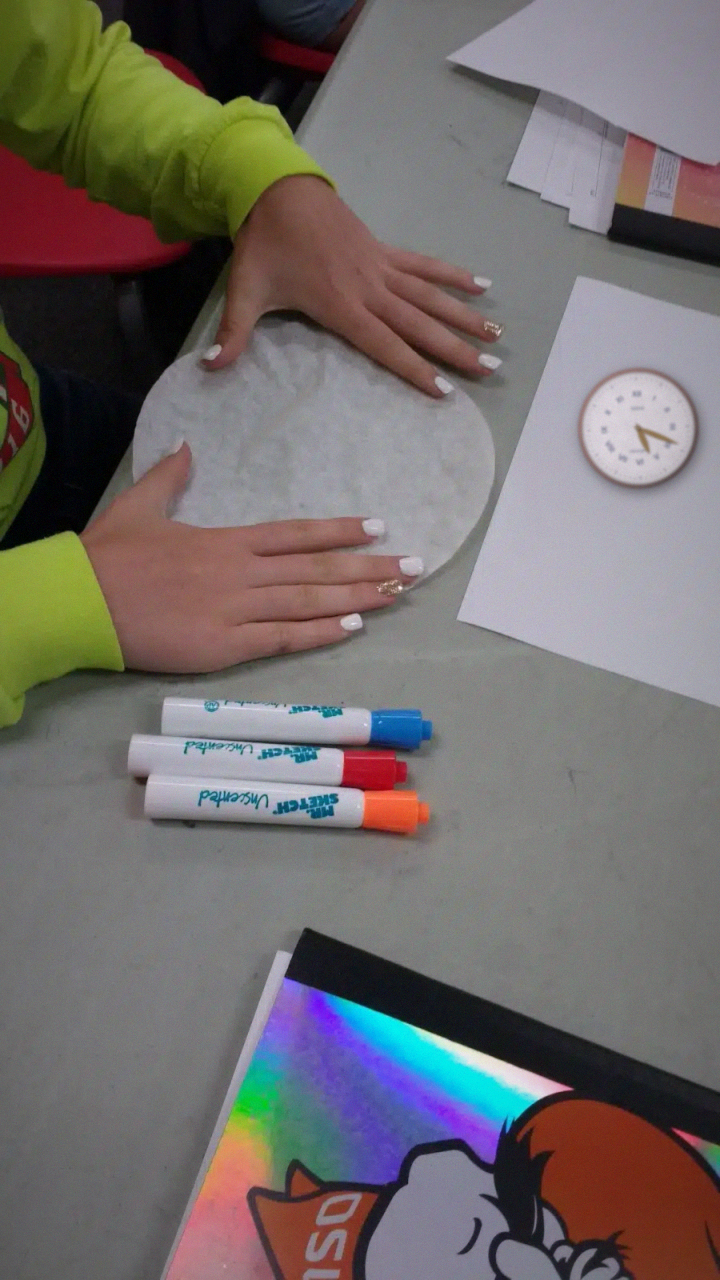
5:19
